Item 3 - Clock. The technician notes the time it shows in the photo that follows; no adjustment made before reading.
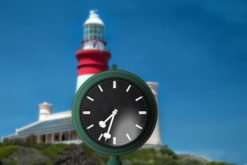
7:33
